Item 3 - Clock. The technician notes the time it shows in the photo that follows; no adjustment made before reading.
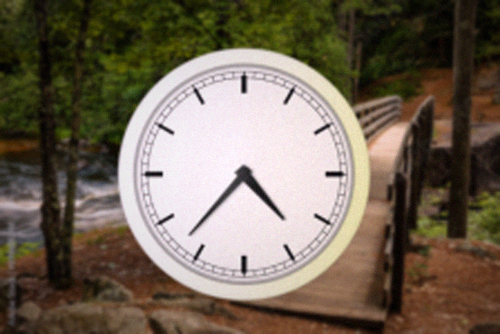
4:37
